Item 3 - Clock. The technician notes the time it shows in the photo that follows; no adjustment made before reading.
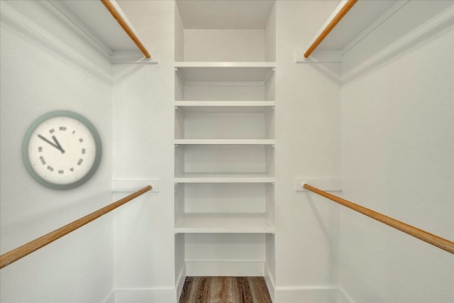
10:50
